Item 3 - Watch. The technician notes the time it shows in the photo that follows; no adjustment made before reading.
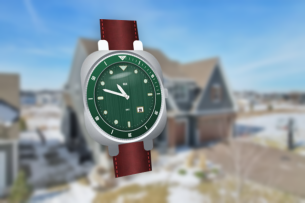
10:48
